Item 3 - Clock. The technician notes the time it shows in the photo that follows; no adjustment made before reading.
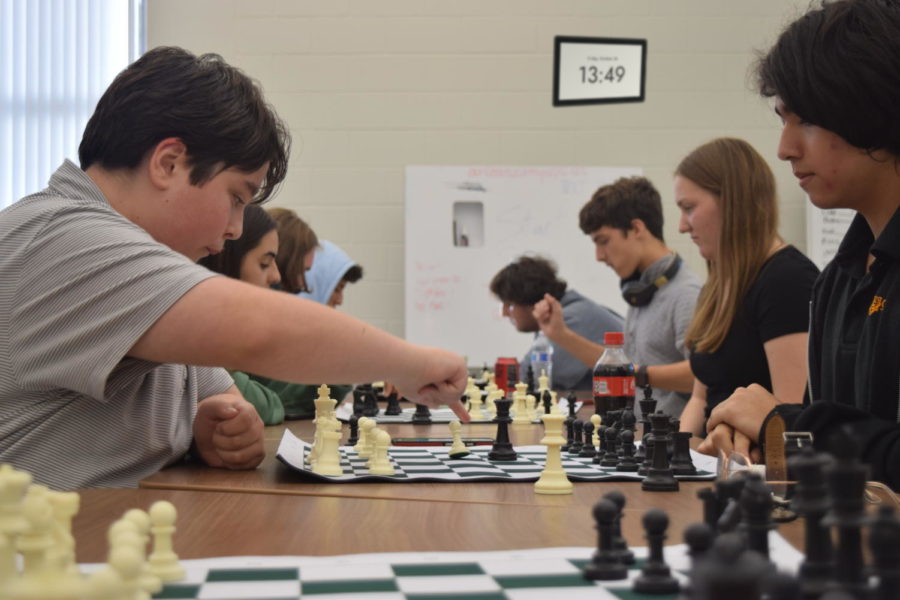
13:49
